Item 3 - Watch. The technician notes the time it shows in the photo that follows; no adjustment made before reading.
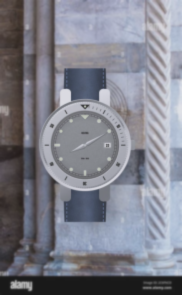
8:10
